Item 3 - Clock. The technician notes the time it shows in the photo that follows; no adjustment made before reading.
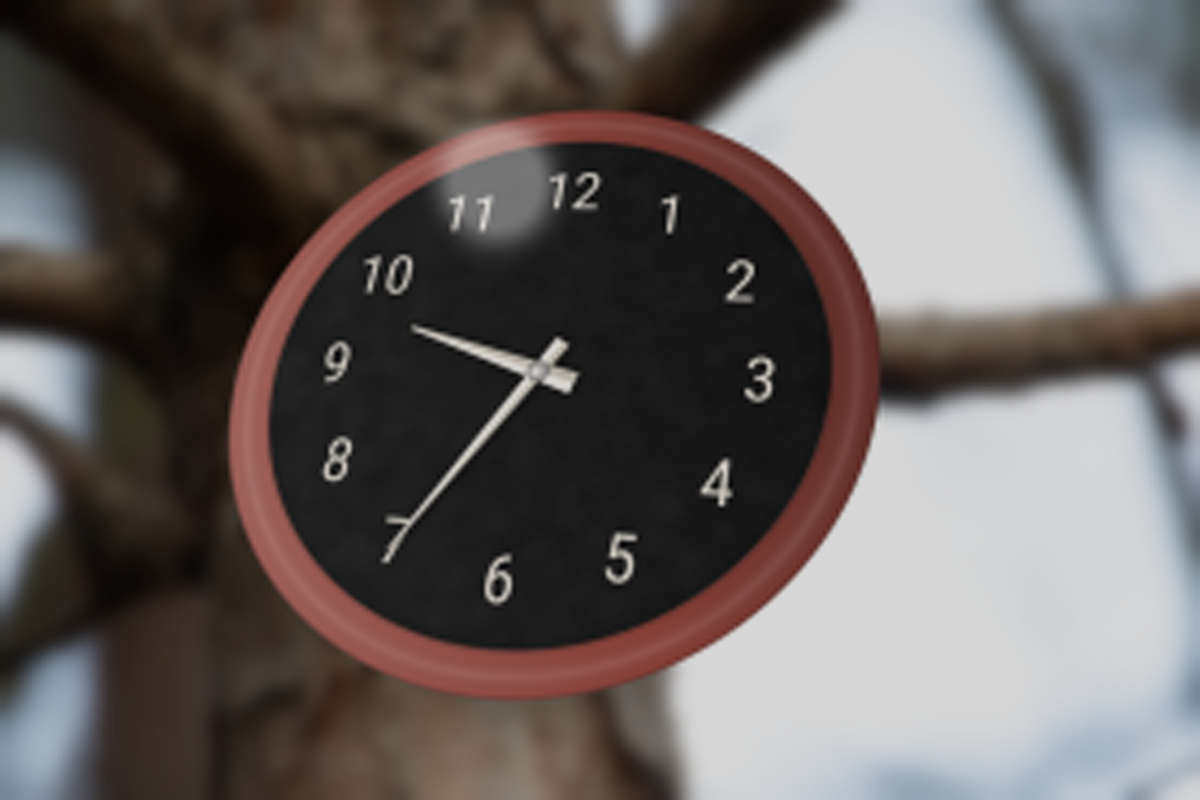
9:35
